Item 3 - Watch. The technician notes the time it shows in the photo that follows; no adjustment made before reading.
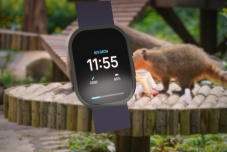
11:55
